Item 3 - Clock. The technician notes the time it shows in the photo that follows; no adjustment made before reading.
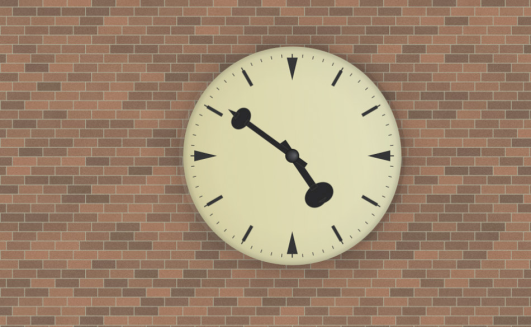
4:51
